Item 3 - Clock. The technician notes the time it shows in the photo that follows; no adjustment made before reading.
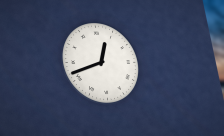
12:42
